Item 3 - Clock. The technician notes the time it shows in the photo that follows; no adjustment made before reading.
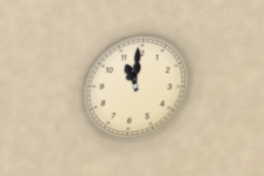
10:59
